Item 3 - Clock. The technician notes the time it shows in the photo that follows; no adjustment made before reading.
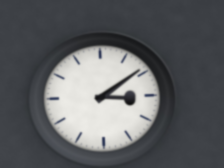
3:09
